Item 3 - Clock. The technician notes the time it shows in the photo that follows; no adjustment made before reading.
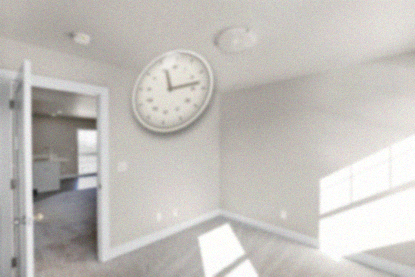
11:13
